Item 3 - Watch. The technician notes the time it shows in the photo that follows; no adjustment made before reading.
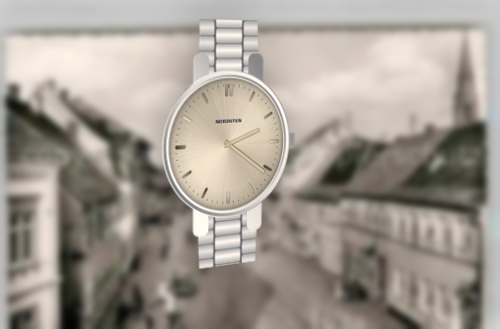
2:21
